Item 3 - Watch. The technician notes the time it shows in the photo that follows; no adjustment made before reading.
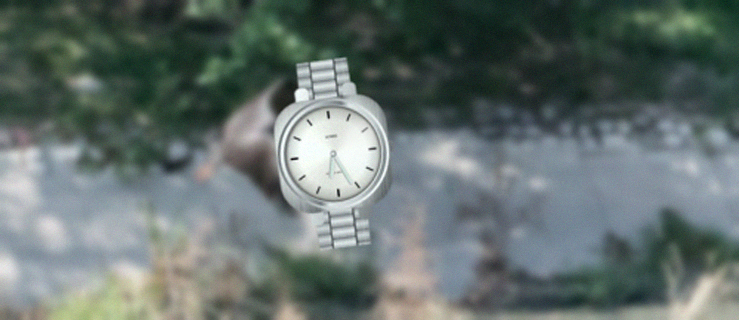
6:26
